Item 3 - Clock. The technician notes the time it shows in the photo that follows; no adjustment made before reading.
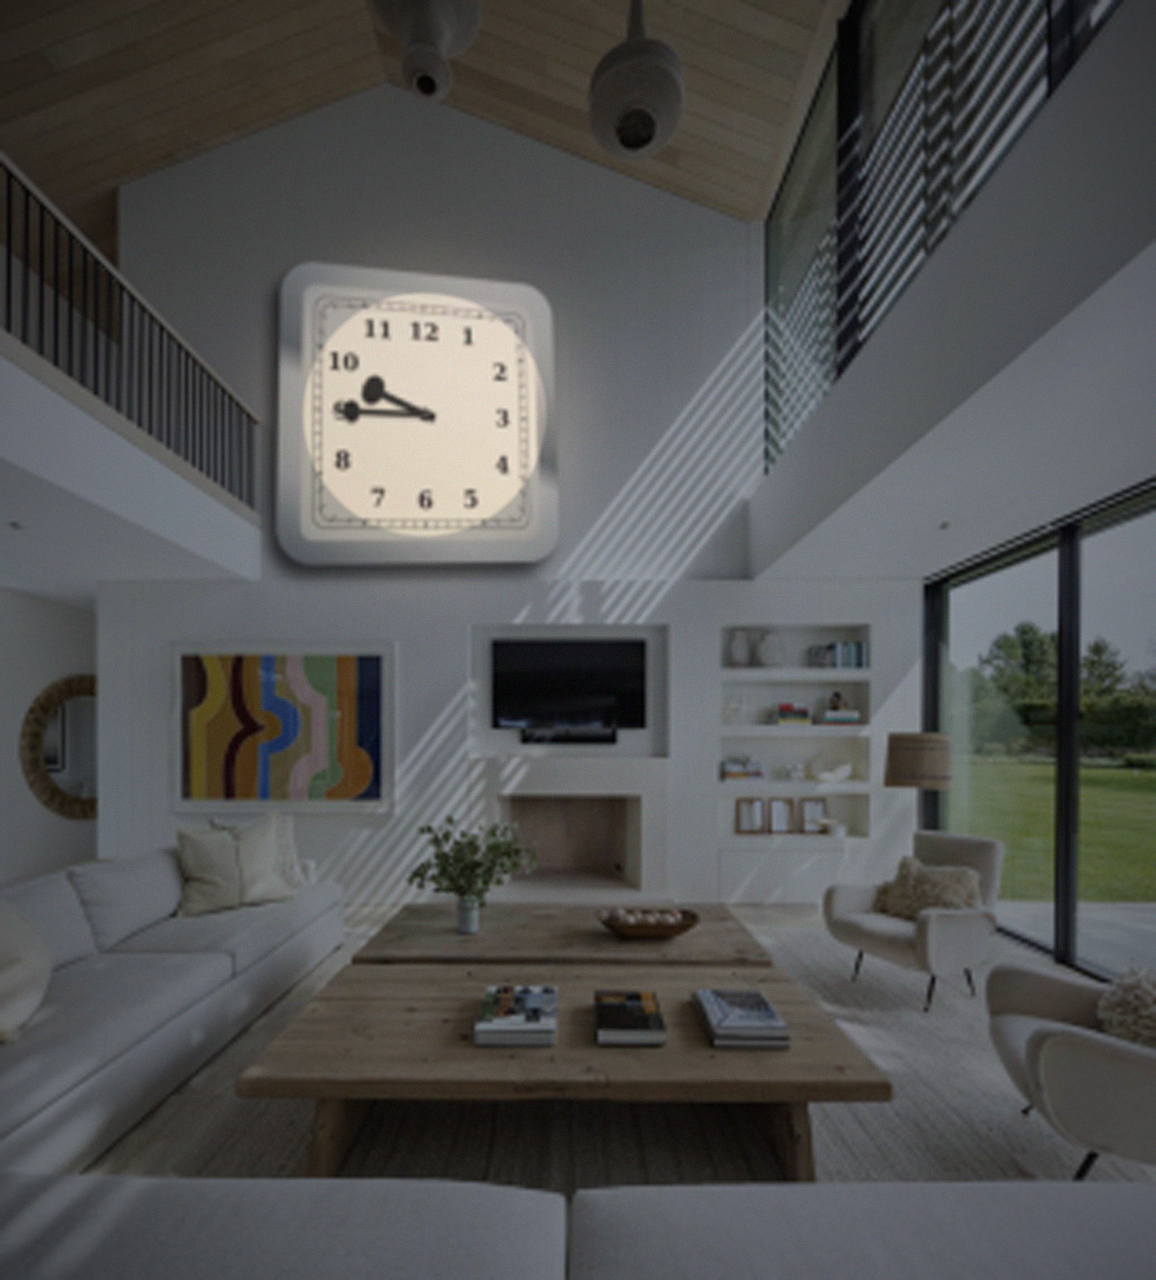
9:45
